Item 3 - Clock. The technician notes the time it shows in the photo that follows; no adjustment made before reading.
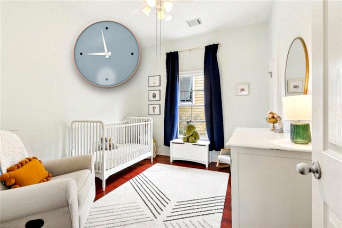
8:58
